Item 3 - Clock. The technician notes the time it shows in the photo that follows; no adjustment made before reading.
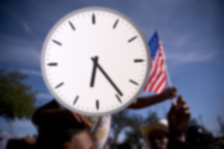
6:24
